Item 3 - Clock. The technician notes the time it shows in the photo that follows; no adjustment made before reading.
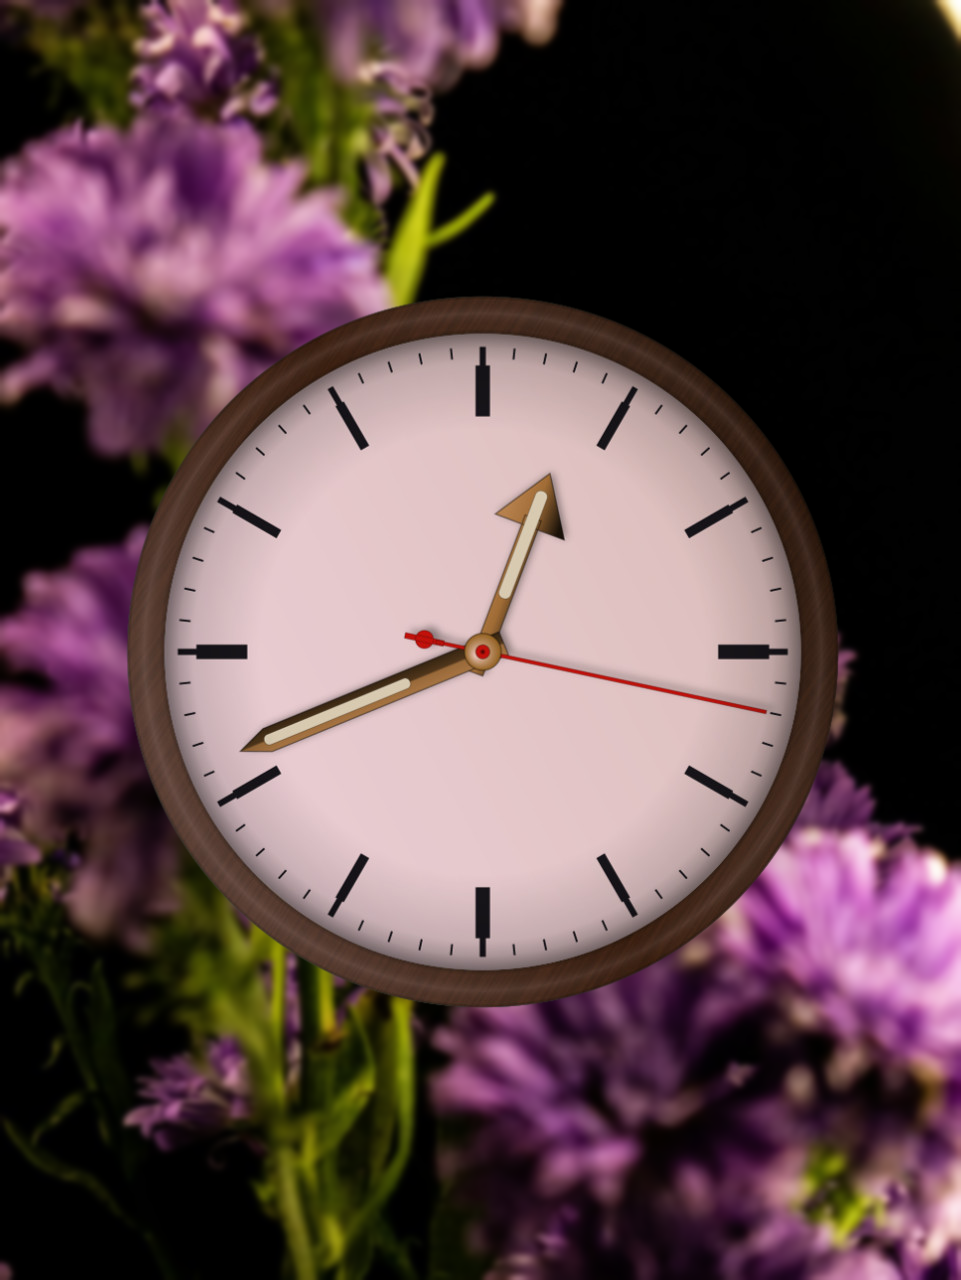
12:41:17
